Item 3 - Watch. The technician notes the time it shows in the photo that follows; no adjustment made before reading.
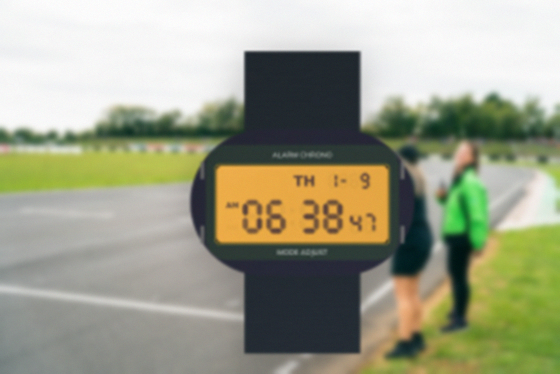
6:38:47
